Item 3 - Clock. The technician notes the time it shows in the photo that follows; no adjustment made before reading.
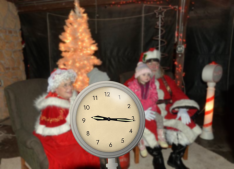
9:16
